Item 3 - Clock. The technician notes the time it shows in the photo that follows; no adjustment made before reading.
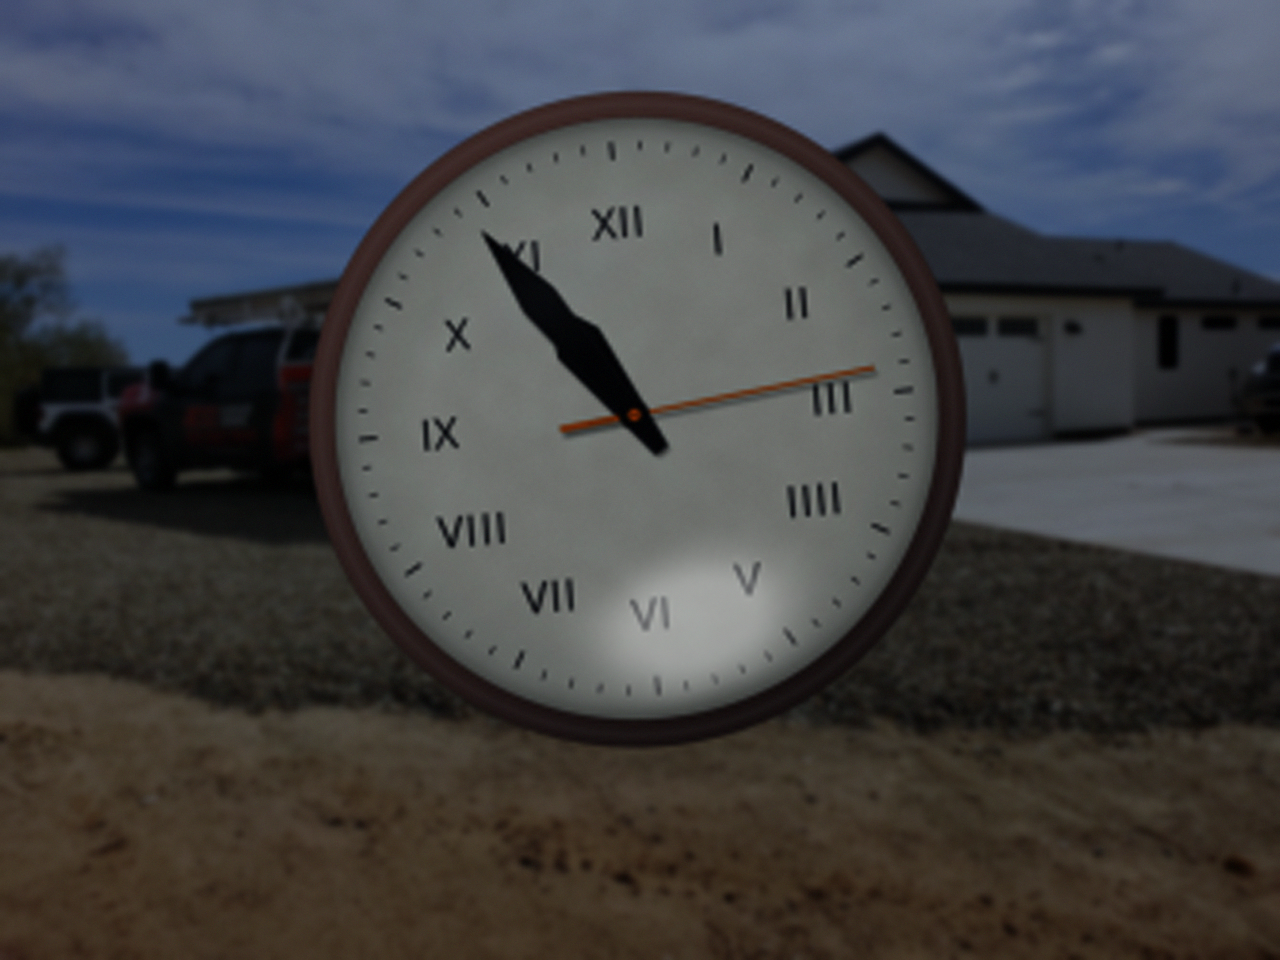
10:54:14
